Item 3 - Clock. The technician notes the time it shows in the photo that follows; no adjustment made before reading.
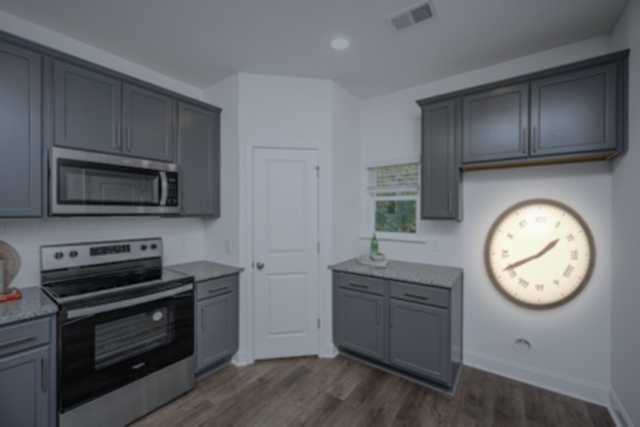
1:41
